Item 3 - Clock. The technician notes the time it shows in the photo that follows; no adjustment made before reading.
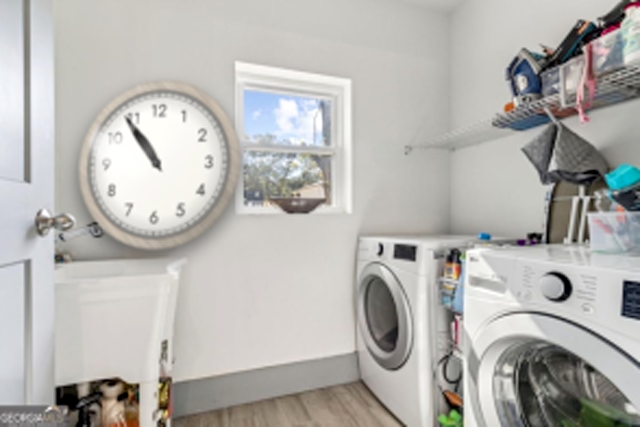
10:54
